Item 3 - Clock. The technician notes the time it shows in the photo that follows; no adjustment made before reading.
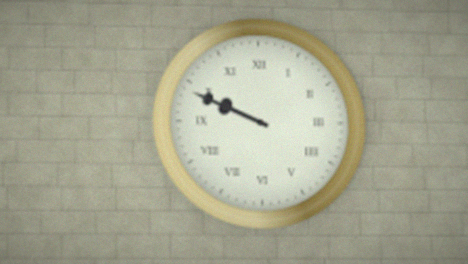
9:49
